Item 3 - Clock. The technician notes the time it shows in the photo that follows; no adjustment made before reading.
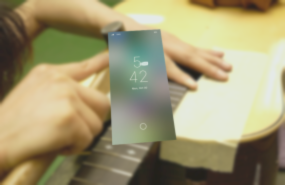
5:42
